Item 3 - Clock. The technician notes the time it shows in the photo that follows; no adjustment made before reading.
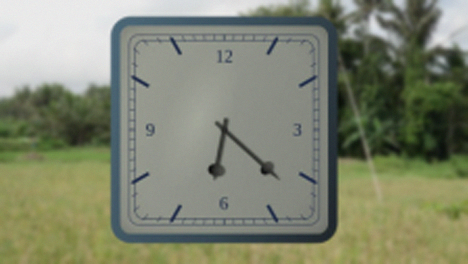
6:22
